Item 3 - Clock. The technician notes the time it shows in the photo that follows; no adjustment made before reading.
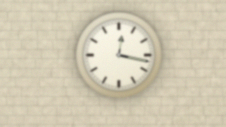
12:17
